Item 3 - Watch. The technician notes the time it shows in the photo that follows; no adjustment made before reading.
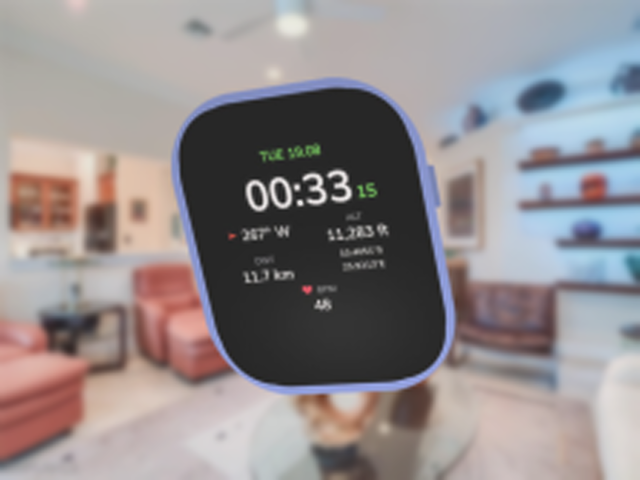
0:33
